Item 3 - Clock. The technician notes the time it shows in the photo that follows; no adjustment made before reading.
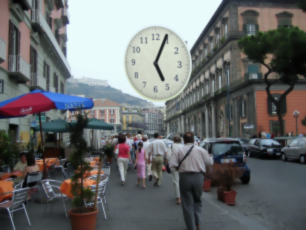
5:04
